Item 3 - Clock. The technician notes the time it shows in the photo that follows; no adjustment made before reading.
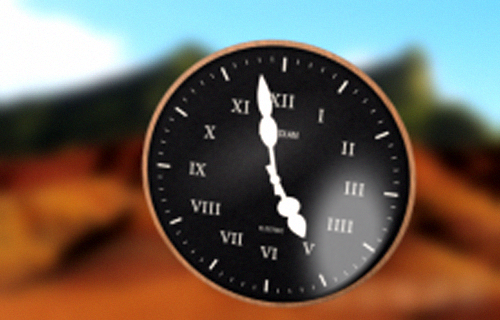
4:58
